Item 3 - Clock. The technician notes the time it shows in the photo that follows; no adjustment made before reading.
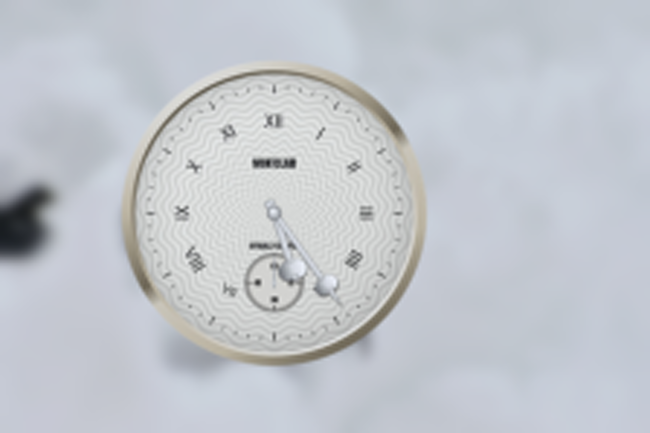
5:24
